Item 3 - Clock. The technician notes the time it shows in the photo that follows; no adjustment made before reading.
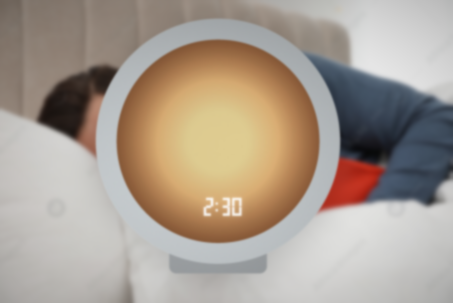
2:30
